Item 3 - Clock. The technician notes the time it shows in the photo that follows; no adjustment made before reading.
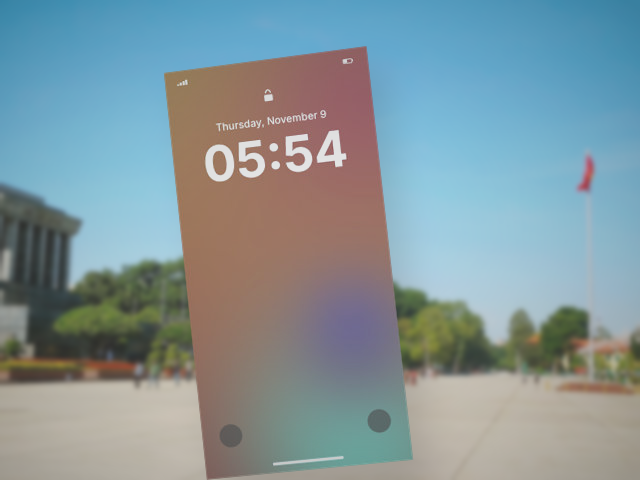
5:54
